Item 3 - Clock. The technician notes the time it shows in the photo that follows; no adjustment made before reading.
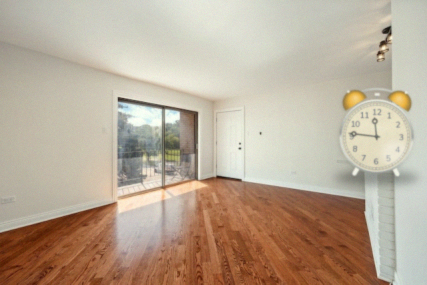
11:46
